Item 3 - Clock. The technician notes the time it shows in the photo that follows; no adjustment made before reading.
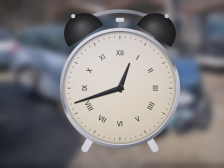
12:42
